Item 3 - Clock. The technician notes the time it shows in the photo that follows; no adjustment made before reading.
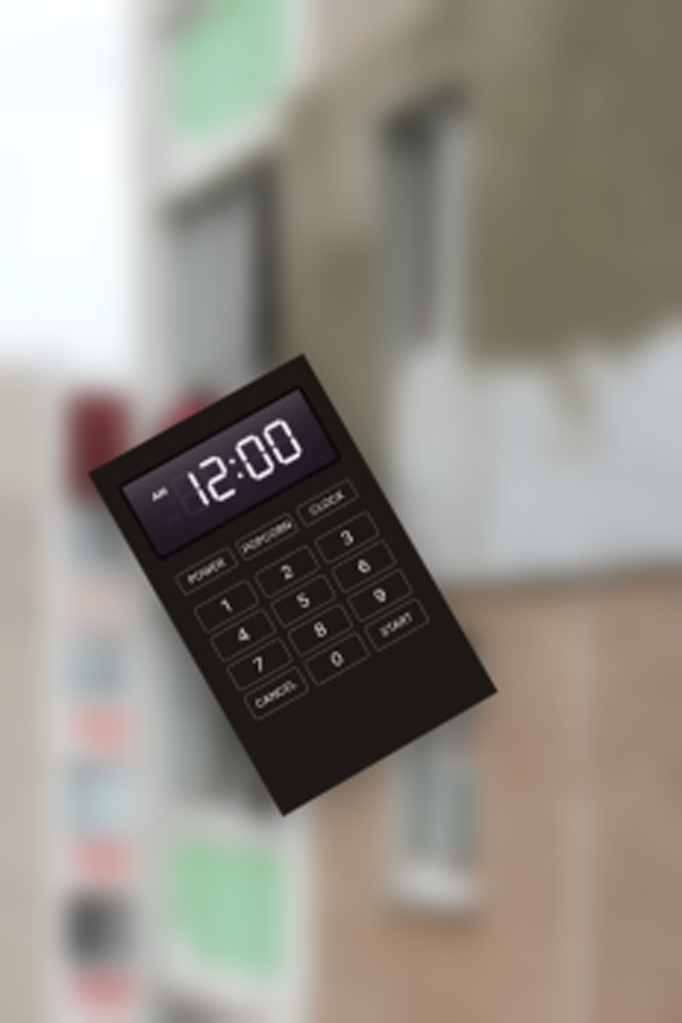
12:00
